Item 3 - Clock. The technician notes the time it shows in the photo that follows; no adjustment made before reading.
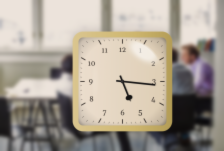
5:16
